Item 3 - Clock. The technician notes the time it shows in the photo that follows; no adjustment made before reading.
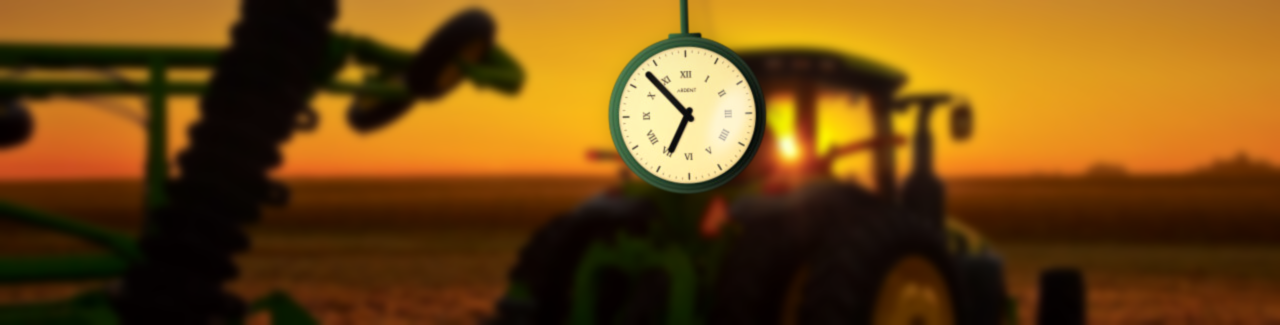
6:53
